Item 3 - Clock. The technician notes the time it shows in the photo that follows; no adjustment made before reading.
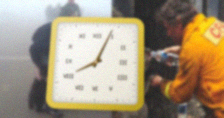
8:04
